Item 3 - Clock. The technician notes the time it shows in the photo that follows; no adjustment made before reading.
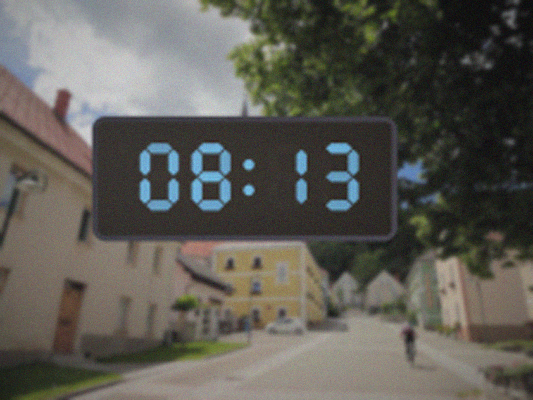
8:13
